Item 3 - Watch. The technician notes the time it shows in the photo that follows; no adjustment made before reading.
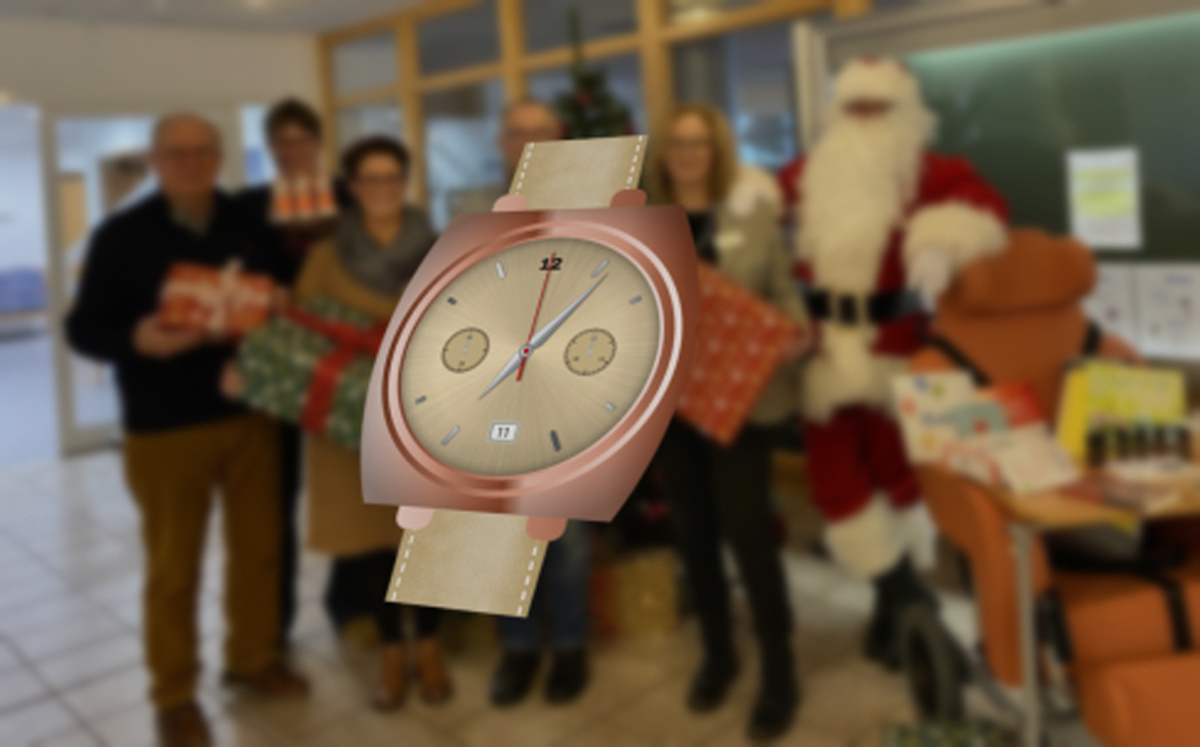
7:06
